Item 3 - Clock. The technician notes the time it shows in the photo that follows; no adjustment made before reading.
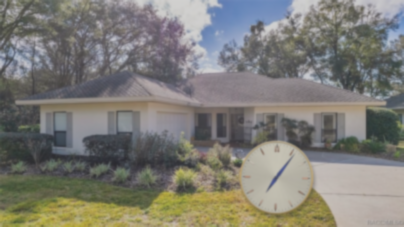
7:06
